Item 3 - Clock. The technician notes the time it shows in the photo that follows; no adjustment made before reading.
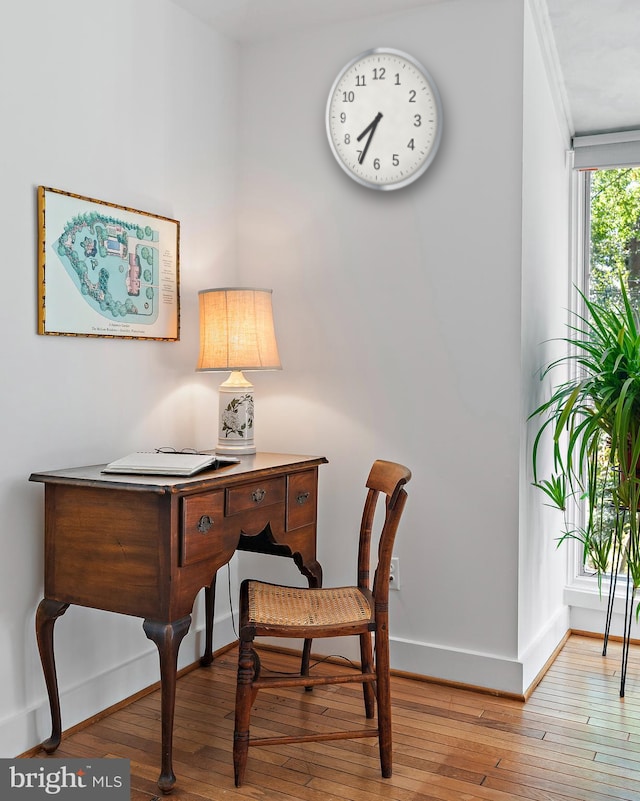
7:34
